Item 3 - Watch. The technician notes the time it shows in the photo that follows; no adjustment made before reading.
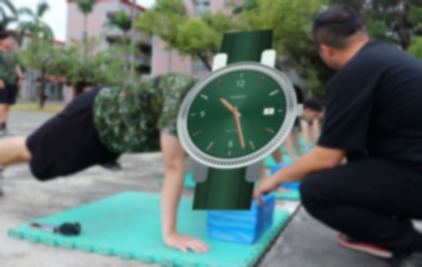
10:27
